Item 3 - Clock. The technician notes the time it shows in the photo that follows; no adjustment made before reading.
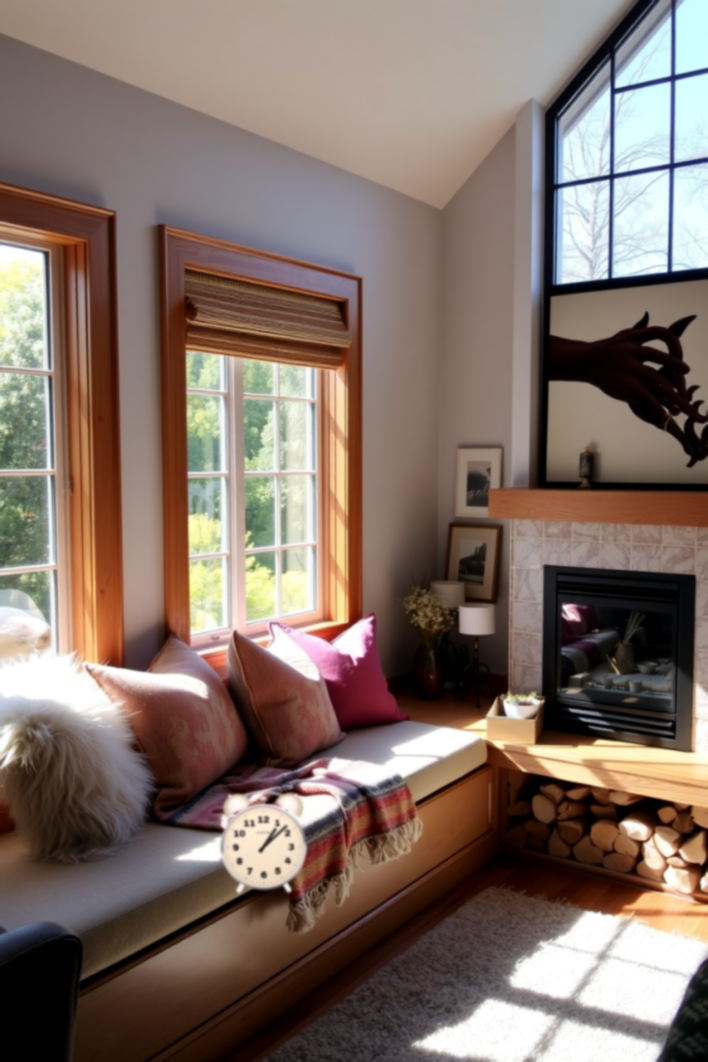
1:08
